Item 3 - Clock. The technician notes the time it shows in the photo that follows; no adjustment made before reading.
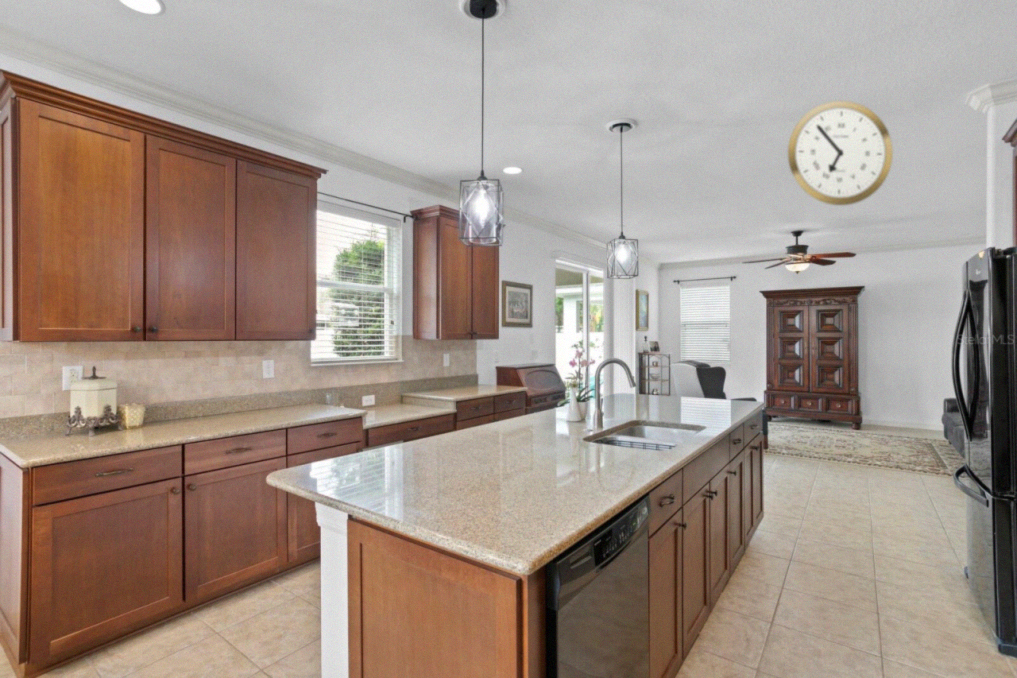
6:53
